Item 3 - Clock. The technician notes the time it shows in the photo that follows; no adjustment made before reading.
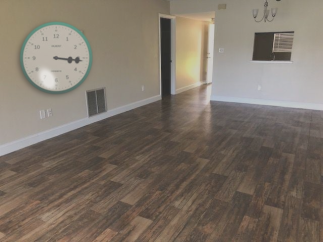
3:16
